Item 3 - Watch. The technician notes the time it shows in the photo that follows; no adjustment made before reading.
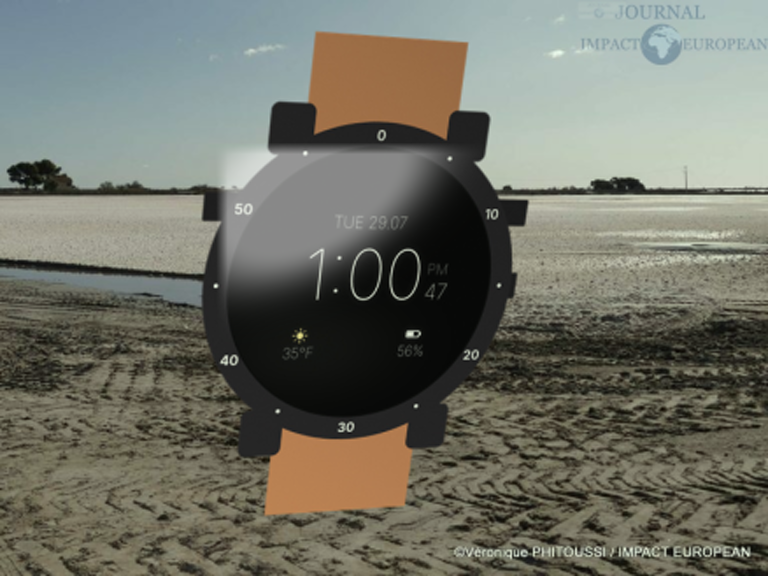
1:00:47
